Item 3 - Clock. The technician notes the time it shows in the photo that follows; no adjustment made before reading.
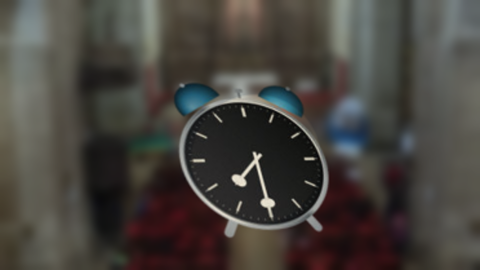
7:30
